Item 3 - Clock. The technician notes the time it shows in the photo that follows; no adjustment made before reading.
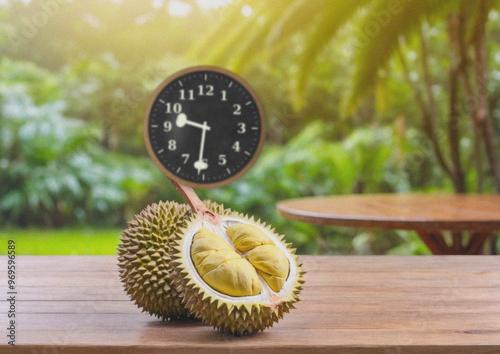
9:31
